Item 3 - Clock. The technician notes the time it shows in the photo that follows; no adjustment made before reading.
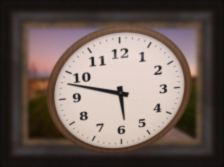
5:48
